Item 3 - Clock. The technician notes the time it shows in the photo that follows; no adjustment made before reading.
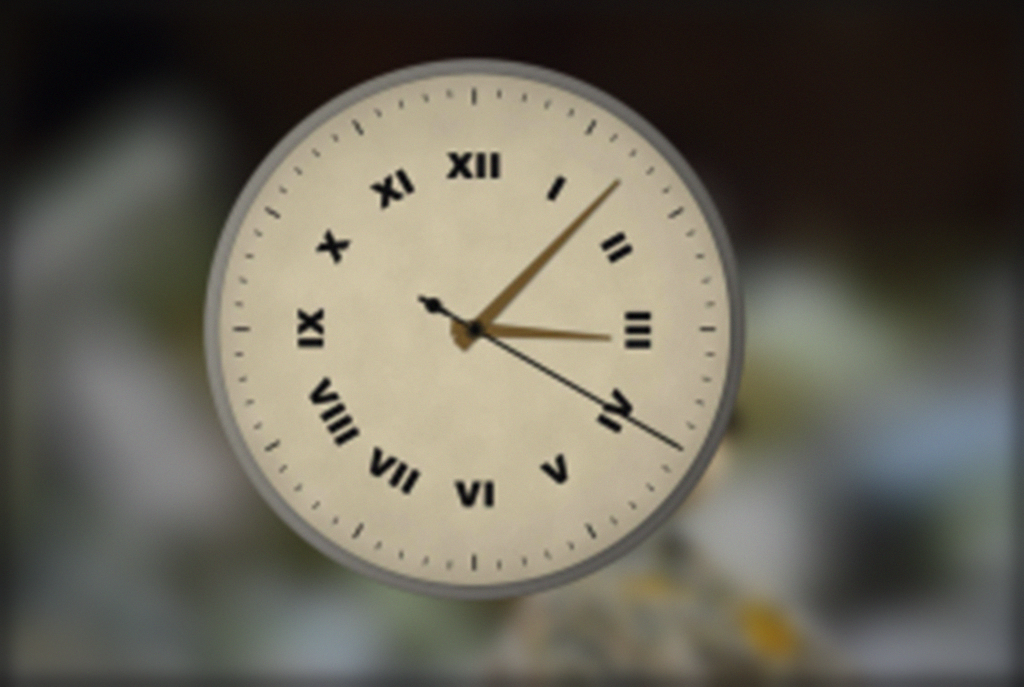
3:07:20
